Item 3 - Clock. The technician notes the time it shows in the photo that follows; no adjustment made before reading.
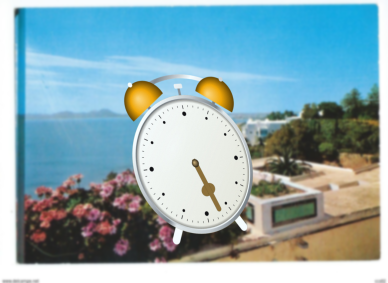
5:27
